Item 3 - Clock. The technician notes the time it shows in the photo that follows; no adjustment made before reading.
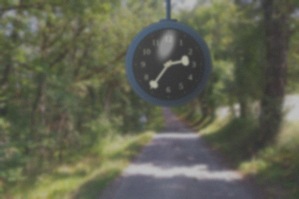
2:36
